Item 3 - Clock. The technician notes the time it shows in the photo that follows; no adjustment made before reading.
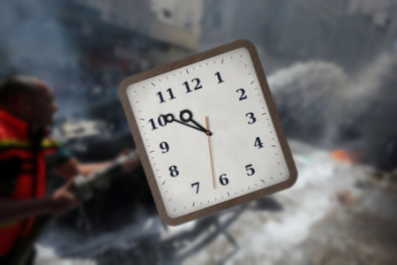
10:51:32
